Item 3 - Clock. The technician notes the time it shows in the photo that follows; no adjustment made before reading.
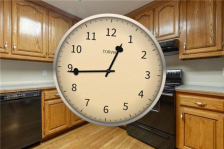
12:44
